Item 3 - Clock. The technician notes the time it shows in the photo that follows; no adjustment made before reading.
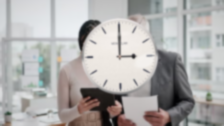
3:00
